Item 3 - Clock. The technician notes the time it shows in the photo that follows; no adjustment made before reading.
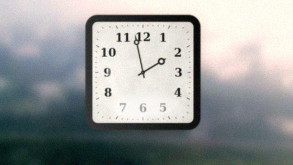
1:58
